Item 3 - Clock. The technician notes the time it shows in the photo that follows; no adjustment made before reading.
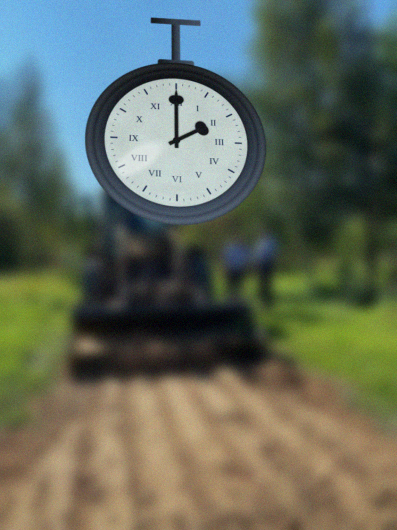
2:00
